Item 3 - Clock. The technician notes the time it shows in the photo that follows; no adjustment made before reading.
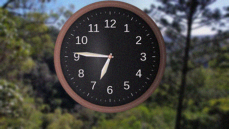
6:46
